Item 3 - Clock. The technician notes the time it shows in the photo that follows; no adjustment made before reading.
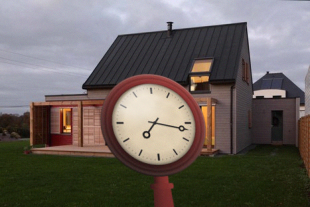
7:17
